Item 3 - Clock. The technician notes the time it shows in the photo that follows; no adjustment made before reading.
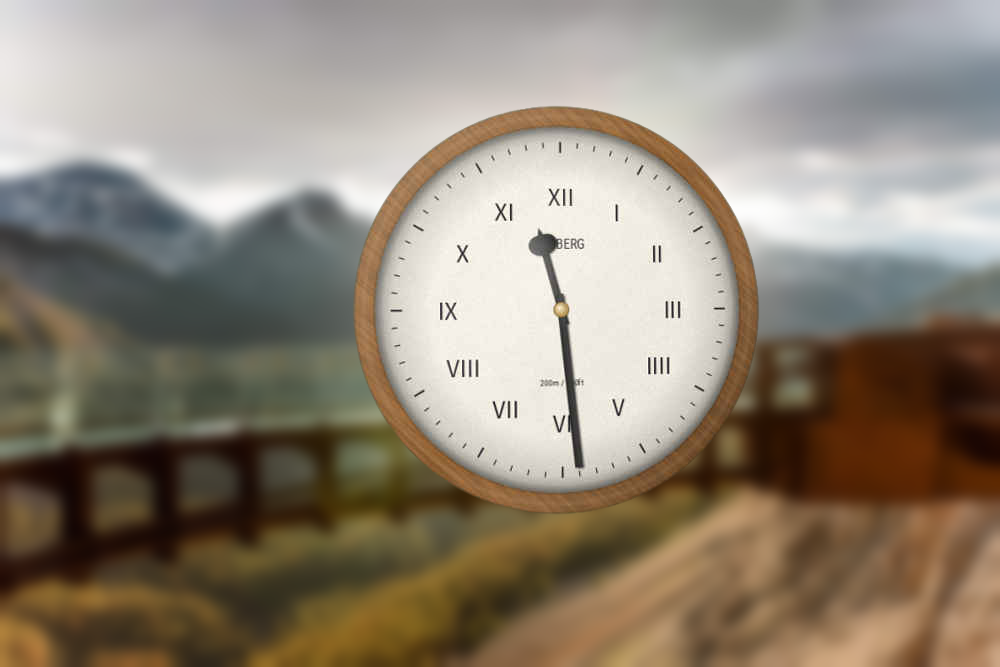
11:29
